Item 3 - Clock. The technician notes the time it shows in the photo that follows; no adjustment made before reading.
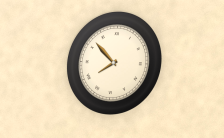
7:52
